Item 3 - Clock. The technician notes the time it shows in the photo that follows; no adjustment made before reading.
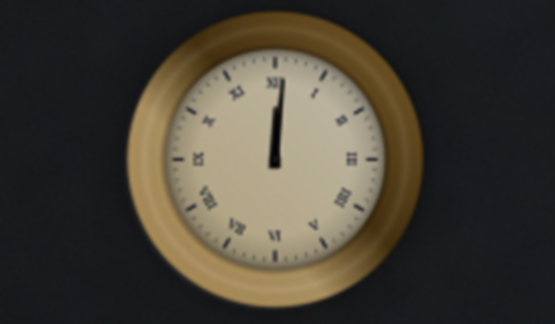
12:01
